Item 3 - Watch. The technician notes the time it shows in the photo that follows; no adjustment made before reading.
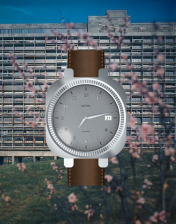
7:13
